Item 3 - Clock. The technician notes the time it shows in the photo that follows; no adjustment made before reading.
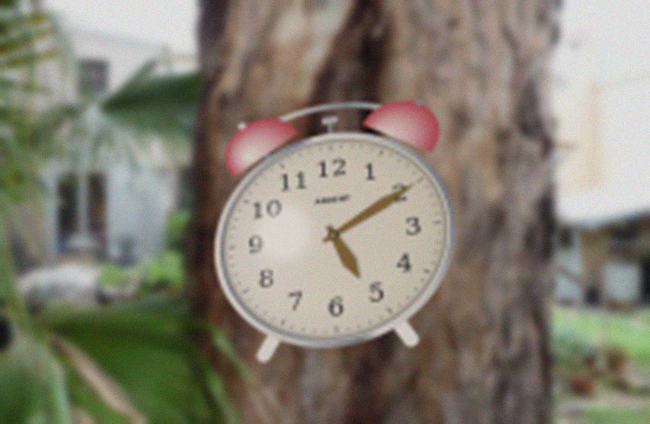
5:10
